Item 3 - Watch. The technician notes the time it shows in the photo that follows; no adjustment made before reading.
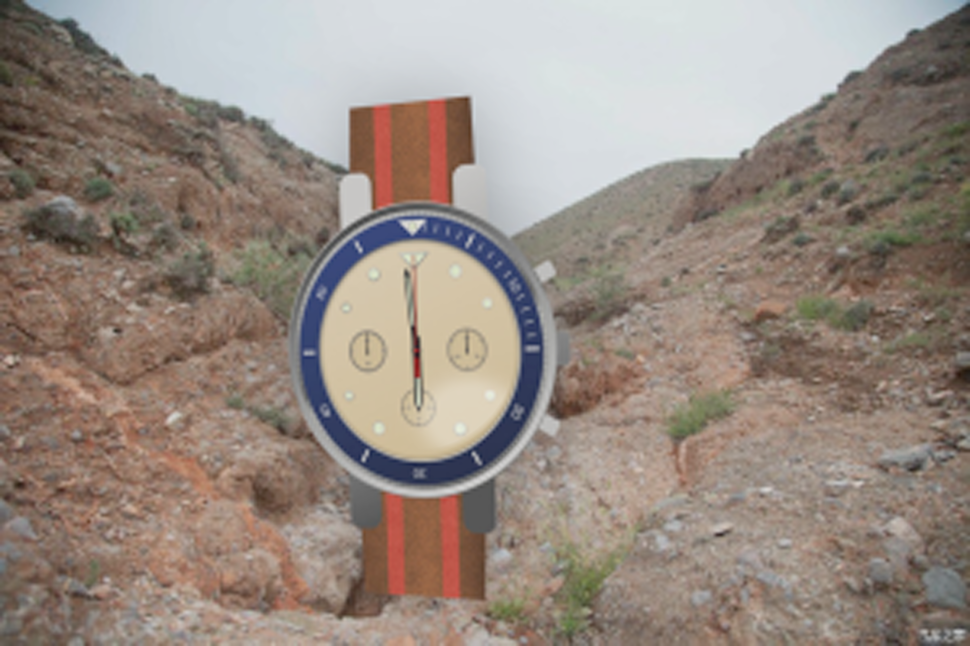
5:59
